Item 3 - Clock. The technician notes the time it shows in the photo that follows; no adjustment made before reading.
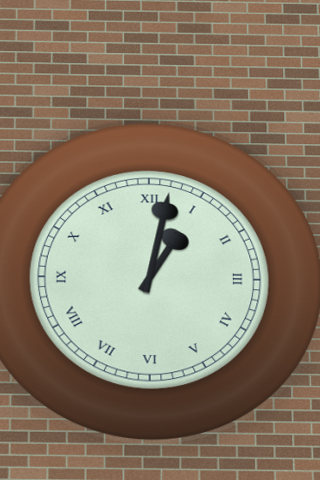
1:02
